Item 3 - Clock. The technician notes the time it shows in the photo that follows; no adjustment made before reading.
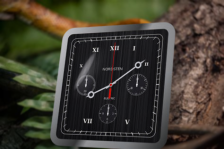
8:09
